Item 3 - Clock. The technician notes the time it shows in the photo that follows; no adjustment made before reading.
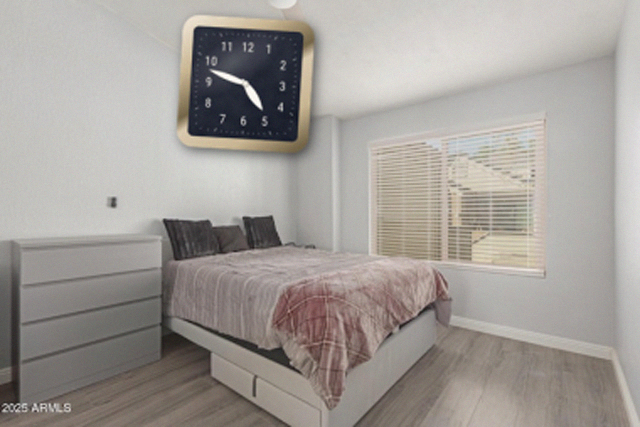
4:48
